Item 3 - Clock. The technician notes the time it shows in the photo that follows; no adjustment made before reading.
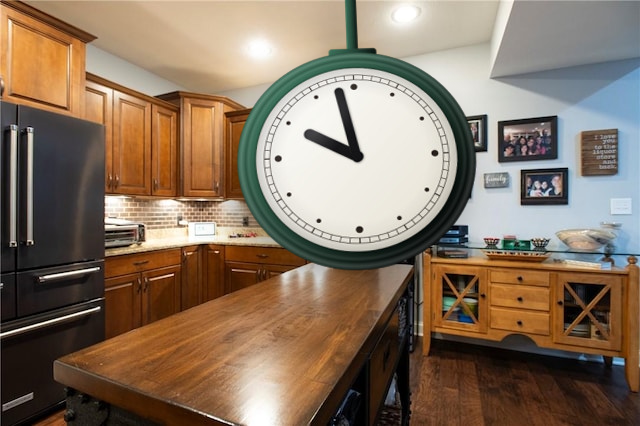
9:58
